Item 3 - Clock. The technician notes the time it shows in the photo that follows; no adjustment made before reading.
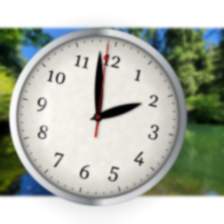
1:57:59
